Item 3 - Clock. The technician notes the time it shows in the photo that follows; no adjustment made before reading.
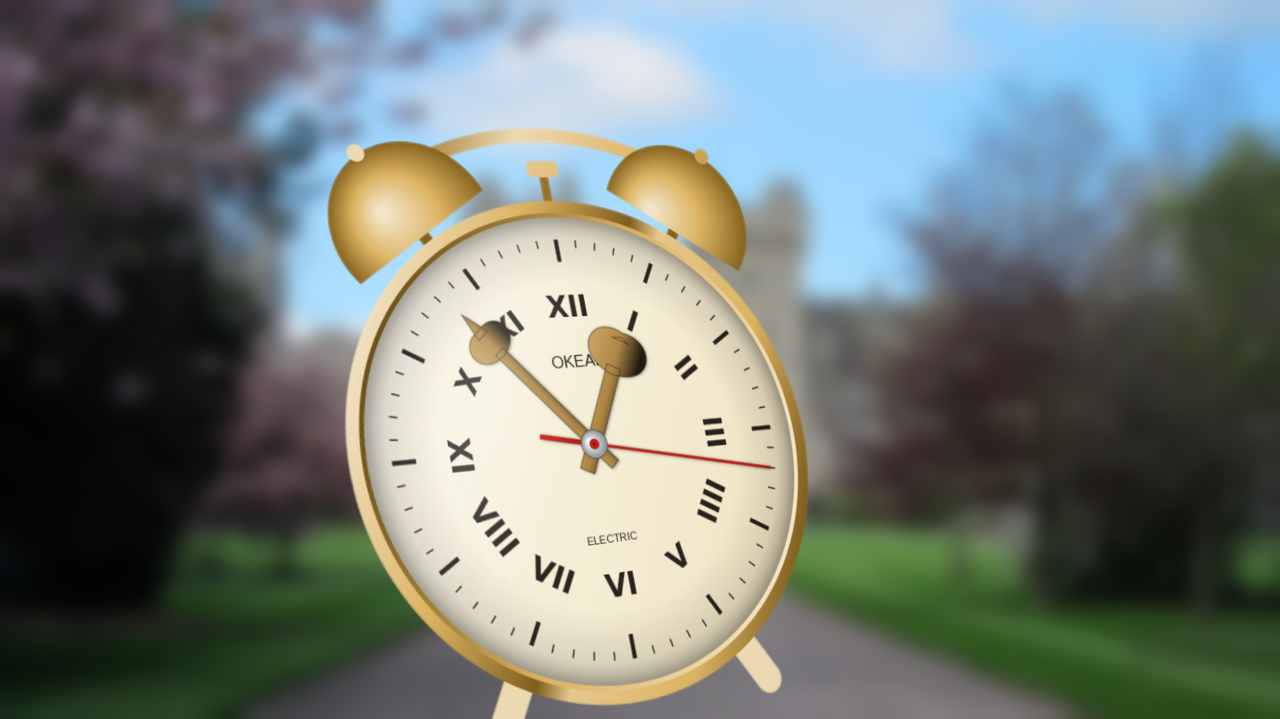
12:53:17
